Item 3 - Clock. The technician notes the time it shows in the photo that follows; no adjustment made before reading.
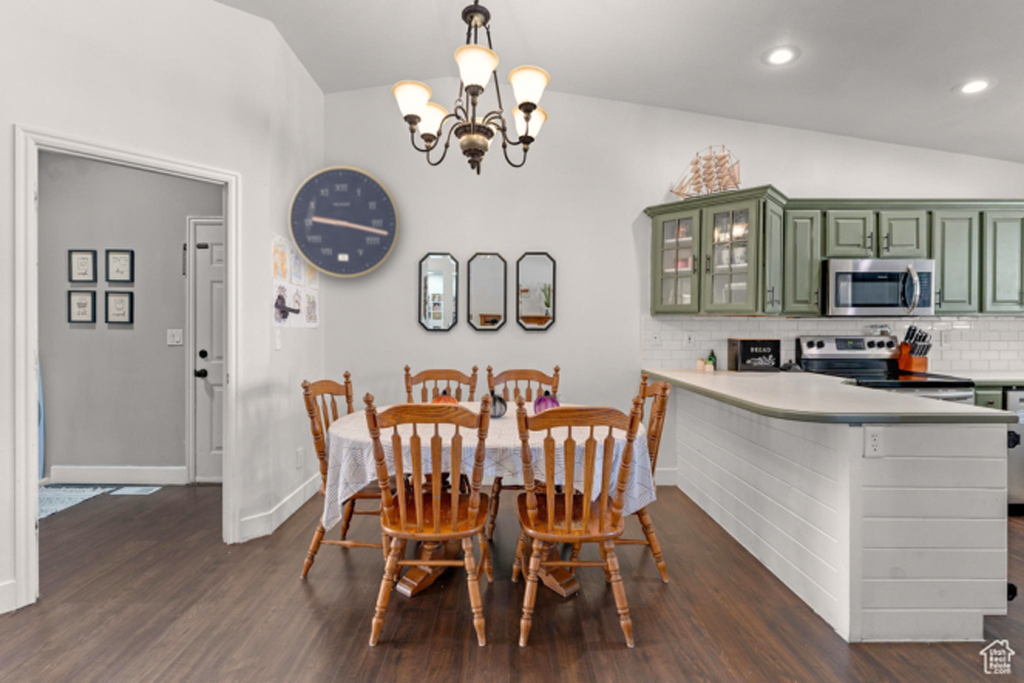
9:17
